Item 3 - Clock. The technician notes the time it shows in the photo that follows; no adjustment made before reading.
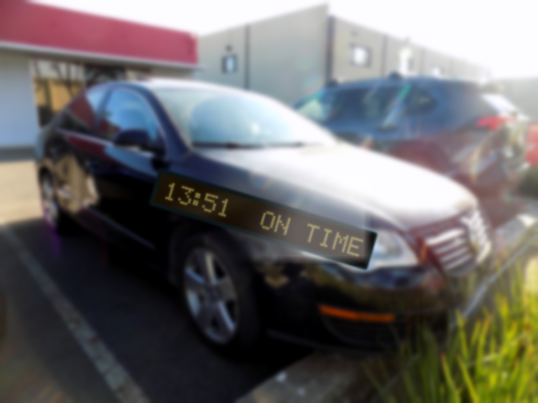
13:51
